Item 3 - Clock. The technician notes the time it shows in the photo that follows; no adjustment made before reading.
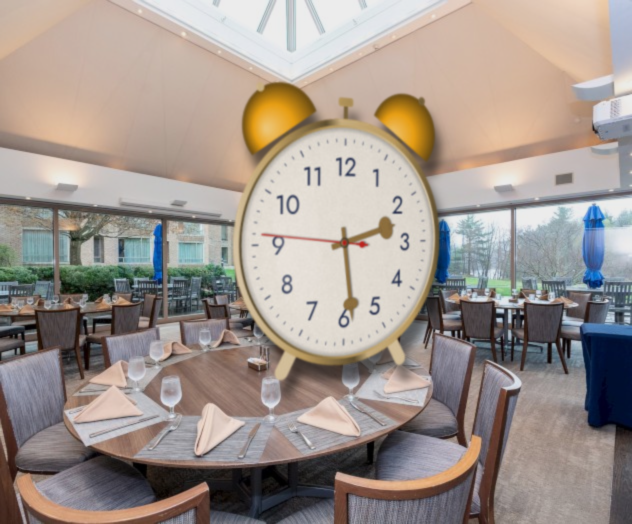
2:28:46
